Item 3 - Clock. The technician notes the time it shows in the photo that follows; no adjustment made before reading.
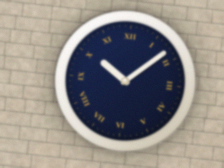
10:08
